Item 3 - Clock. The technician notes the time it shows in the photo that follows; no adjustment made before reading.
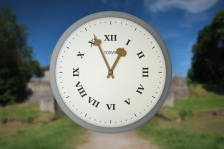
12:56
